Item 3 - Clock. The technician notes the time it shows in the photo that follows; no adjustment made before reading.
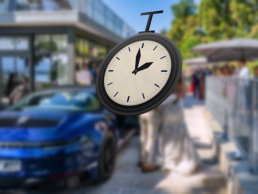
1:59
